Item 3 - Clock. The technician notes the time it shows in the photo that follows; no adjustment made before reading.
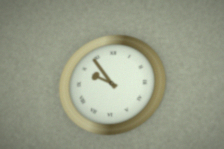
9:54
